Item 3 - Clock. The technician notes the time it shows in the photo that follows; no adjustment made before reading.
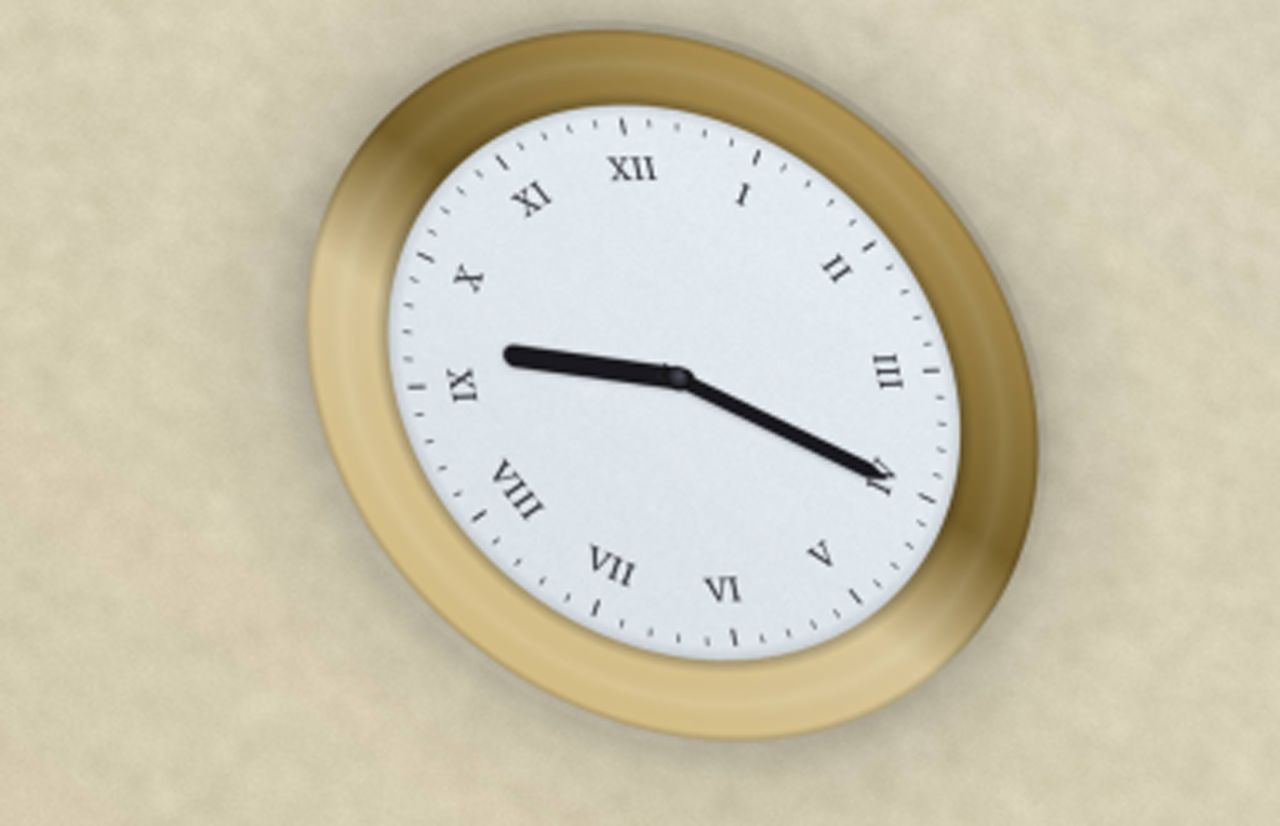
9:20
